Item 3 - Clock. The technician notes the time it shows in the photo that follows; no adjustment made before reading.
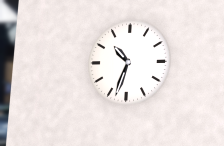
10:33
